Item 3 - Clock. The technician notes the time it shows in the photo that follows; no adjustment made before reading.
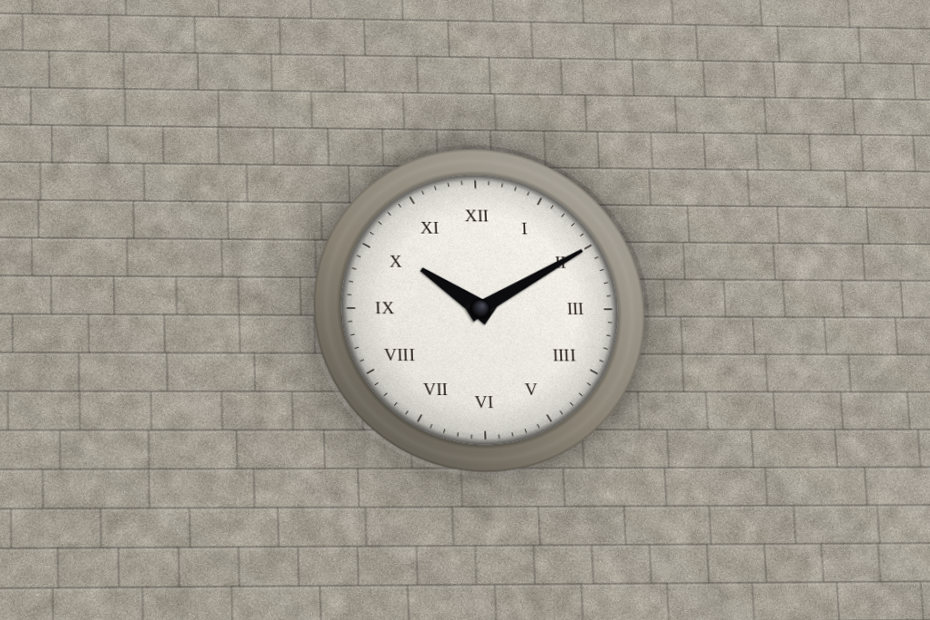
10:10
